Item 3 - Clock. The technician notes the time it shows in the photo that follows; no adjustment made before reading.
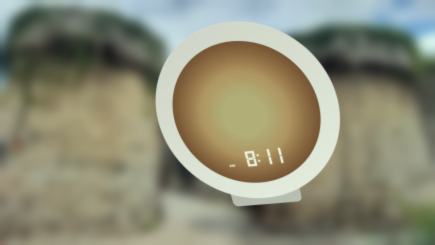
8:11
